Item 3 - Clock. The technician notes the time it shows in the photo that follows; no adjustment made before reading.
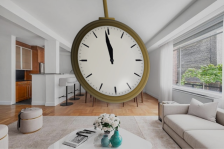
11:59
